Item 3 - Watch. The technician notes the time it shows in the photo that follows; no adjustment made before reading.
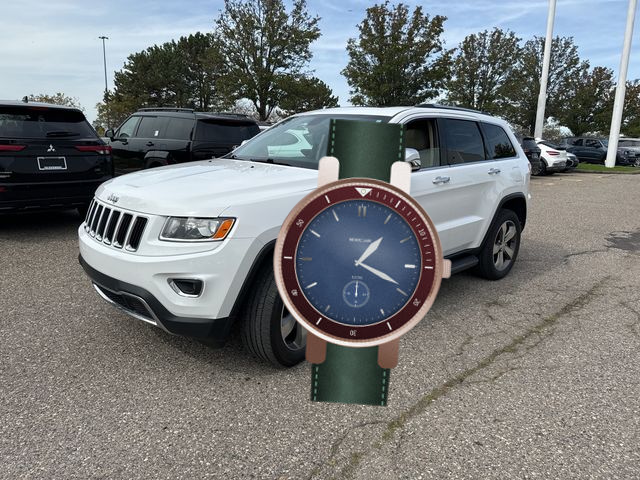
1:19
